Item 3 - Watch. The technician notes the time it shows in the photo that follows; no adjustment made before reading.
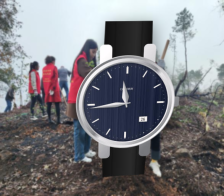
11:44
